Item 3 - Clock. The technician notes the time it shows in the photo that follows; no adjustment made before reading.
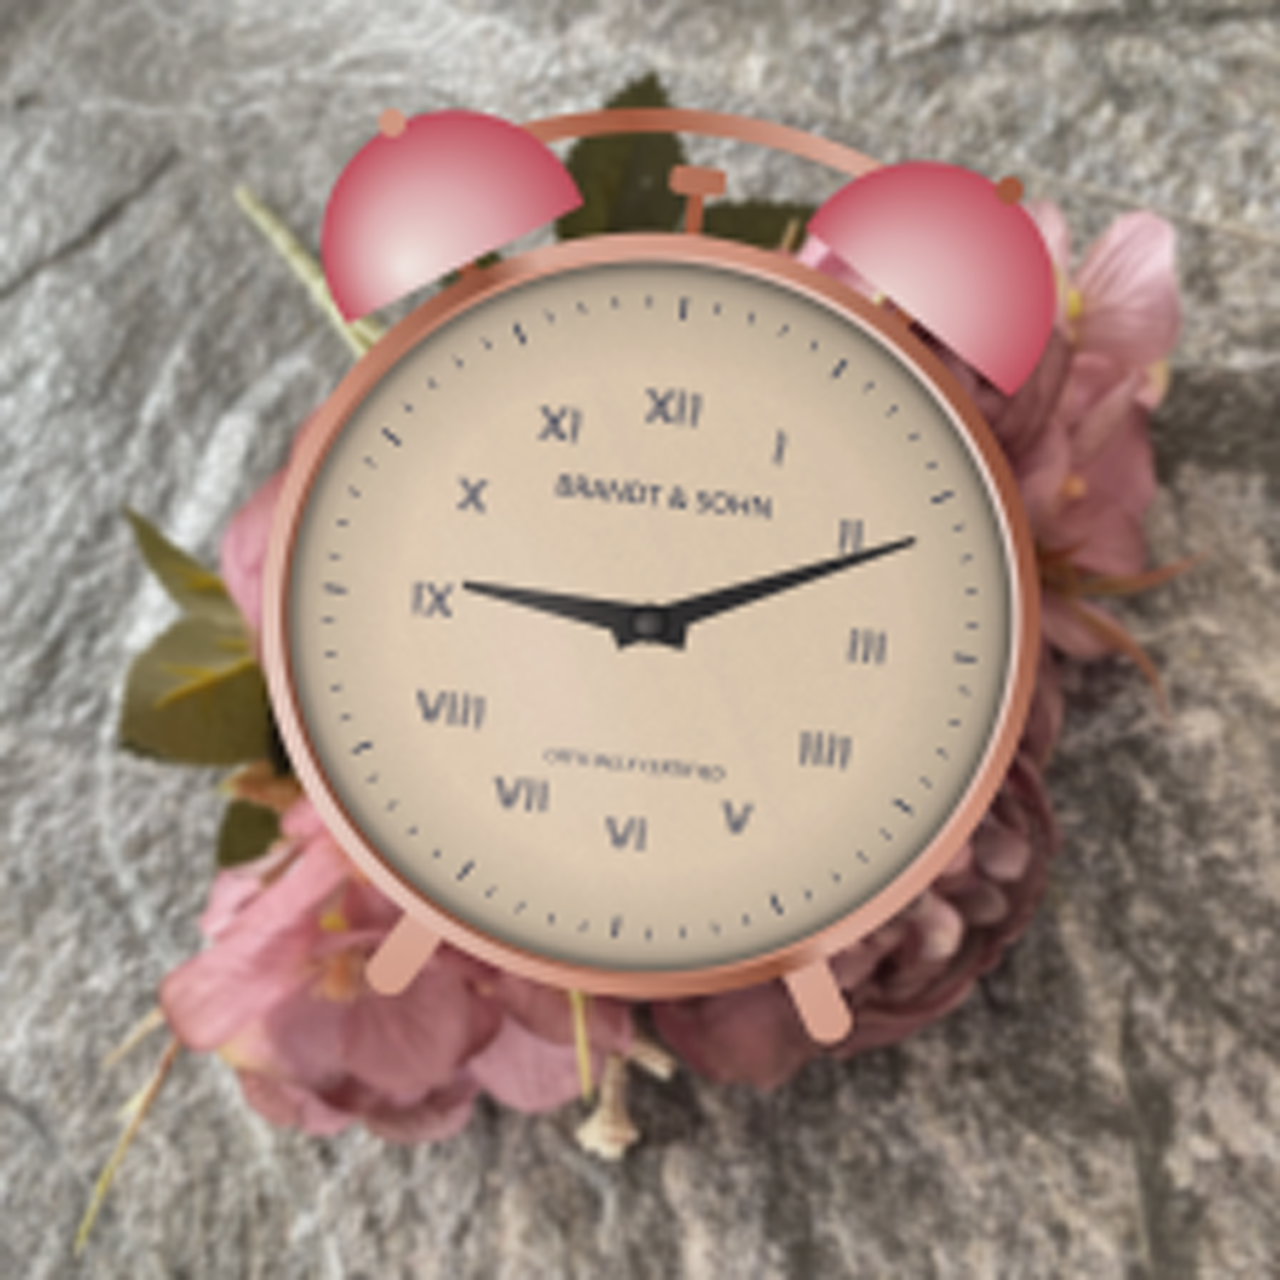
9:11
